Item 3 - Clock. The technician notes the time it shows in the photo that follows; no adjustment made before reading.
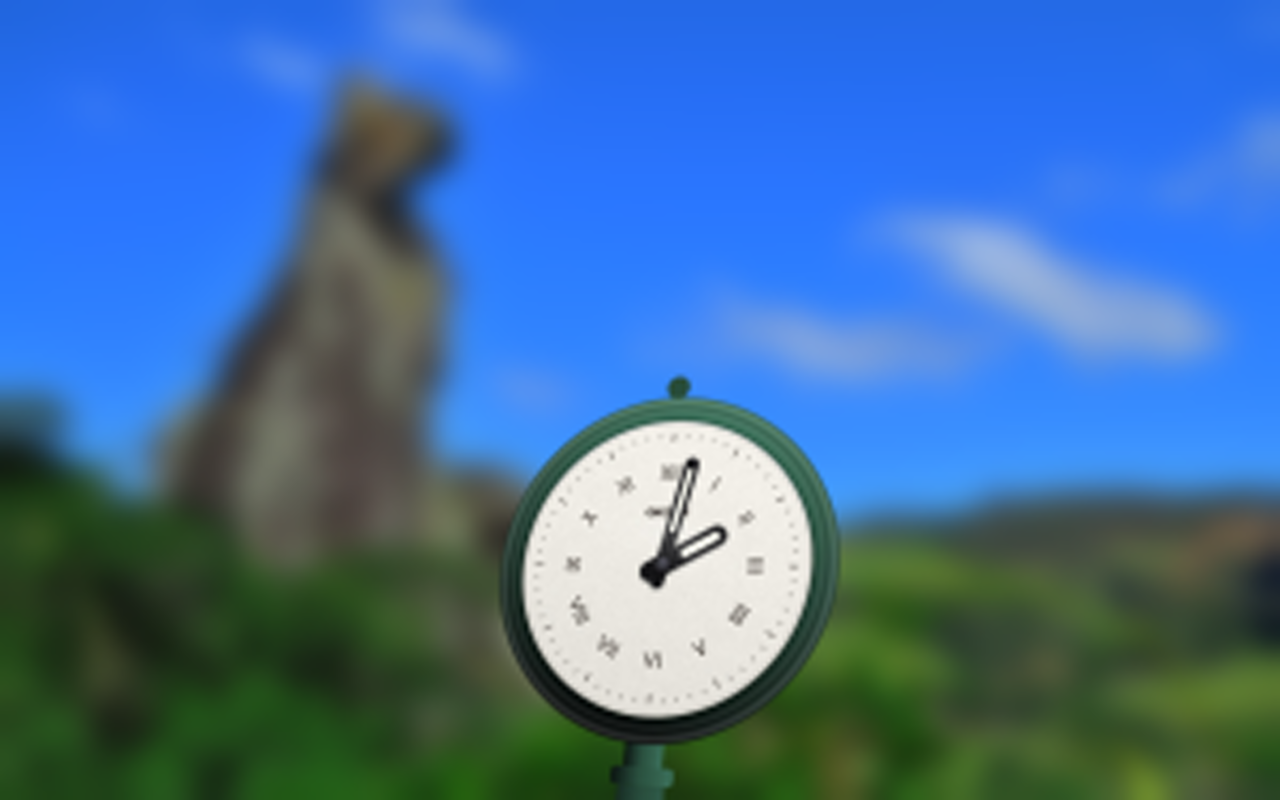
2:02
